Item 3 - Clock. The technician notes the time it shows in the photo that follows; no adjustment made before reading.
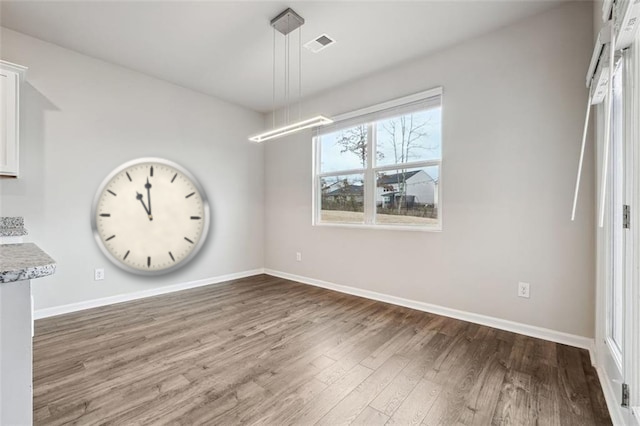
10:59
